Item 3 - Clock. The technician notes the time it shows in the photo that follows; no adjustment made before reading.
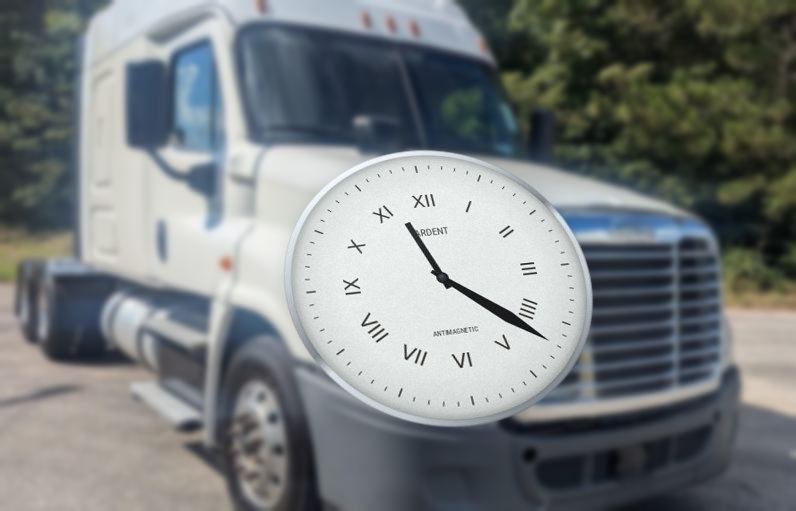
11:22
